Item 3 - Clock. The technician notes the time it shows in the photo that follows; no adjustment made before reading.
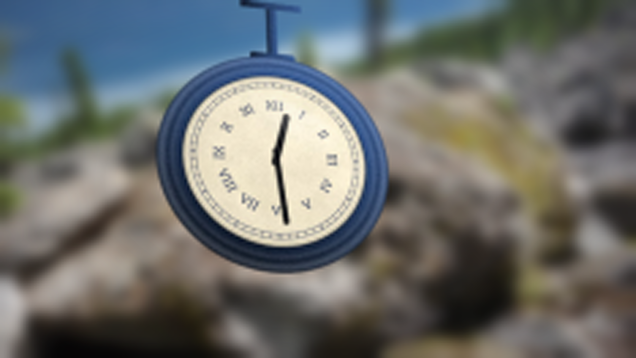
12:29
